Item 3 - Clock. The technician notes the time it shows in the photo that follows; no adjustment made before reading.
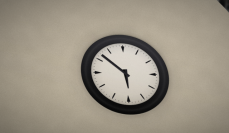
5:52
